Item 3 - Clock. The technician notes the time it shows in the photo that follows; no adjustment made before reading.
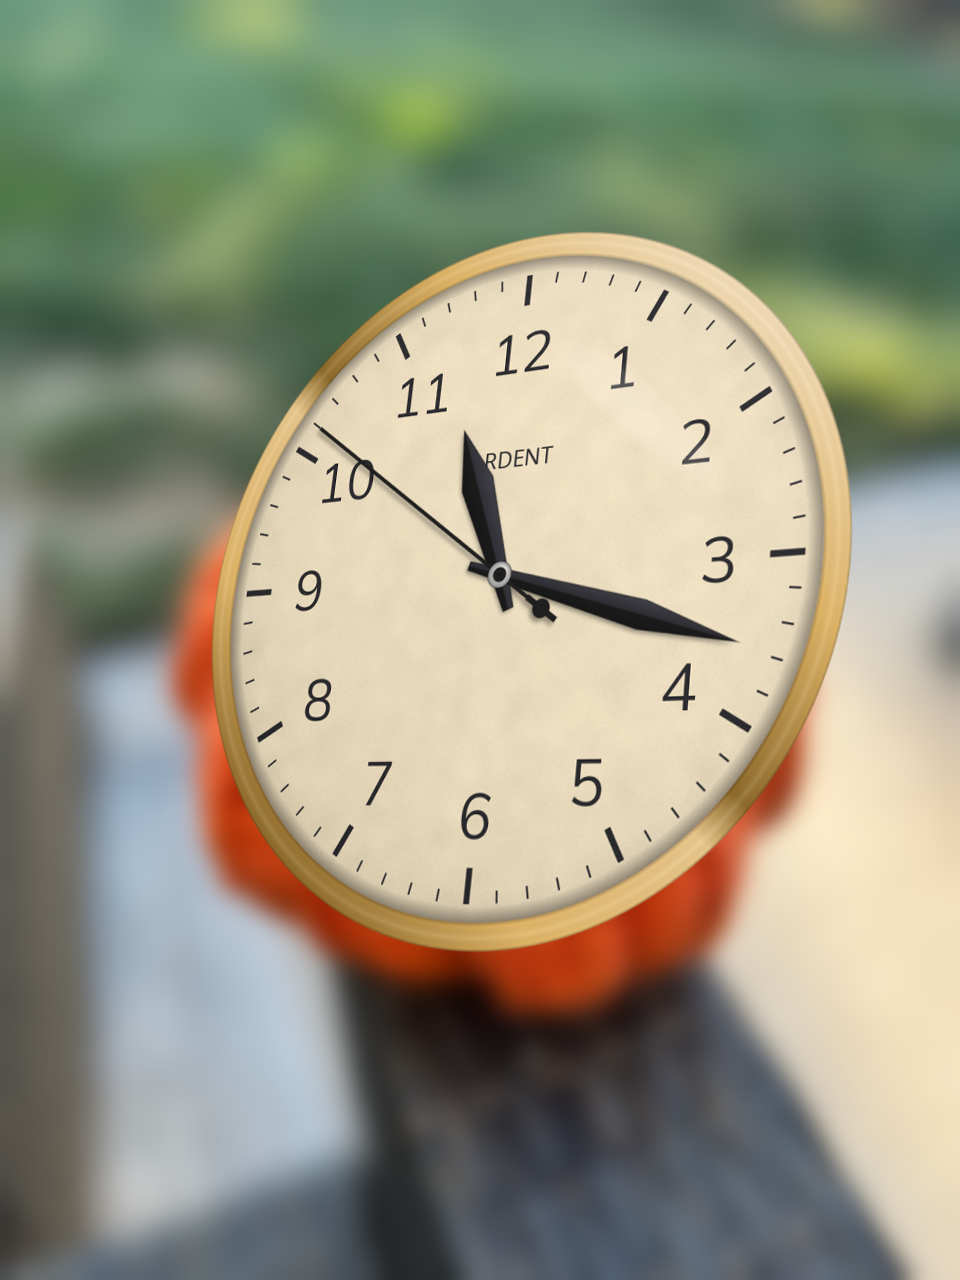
11:17:51
